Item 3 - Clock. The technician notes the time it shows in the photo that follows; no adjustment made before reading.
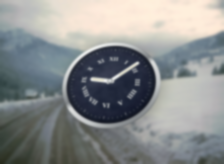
9:08
